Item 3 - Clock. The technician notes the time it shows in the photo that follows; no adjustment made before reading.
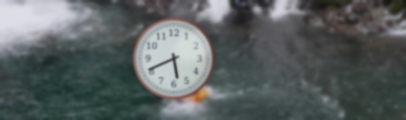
5:41
